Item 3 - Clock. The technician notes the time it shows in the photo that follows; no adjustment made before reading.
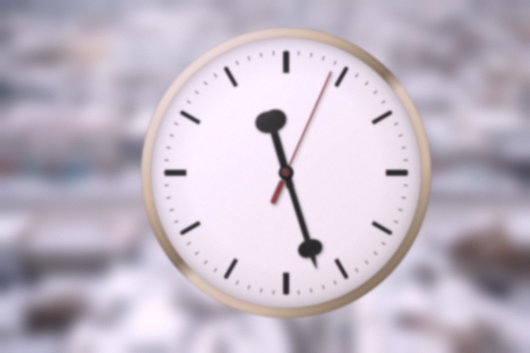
11:27:04
